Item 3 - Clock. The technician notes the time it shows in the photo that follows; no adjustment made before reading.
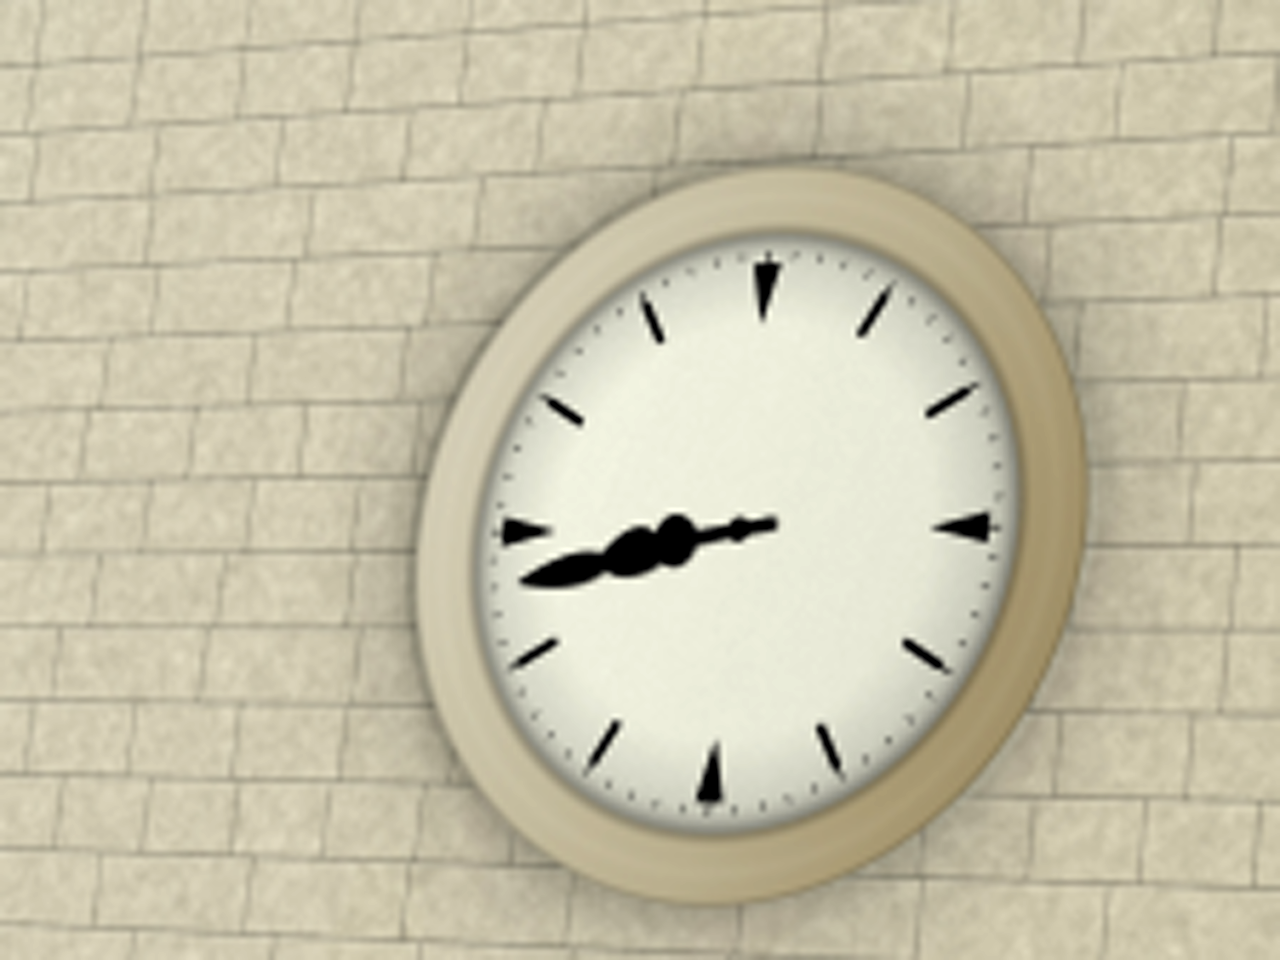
8:43
